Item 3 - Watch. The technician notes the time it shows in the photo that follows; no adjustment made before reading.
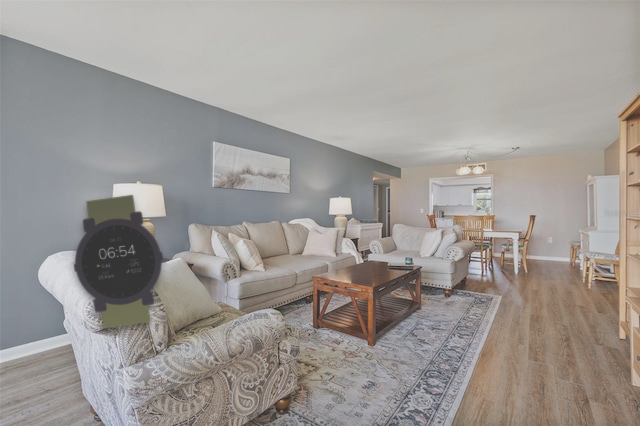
6:54
